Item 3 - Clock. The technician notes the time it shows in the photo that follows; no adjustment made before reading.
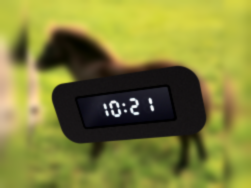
10:21
